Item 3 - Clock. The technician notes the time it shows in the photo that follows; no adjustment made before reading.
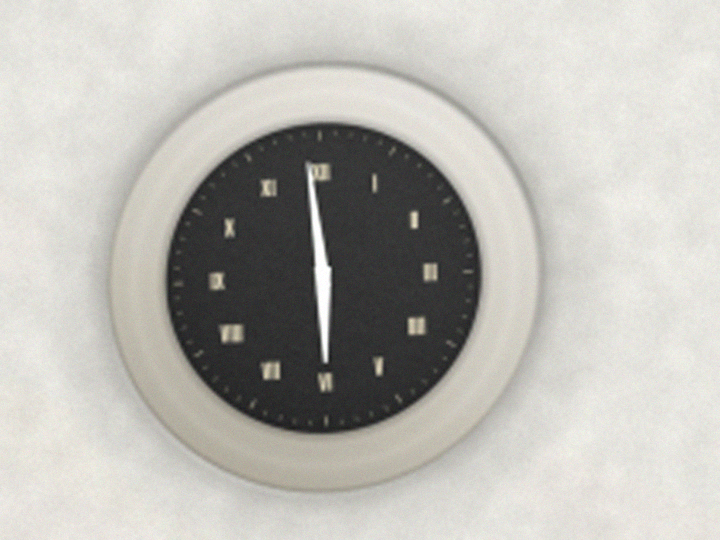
5:59
